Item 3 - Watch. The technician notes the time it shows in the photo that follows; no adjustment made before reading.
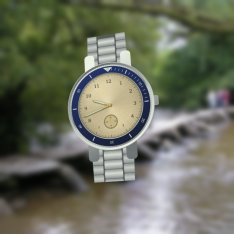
9:42
